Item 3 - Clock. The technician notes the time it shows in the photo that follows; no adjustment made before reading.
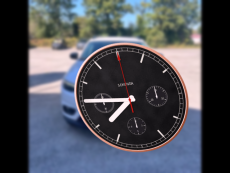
7:46
